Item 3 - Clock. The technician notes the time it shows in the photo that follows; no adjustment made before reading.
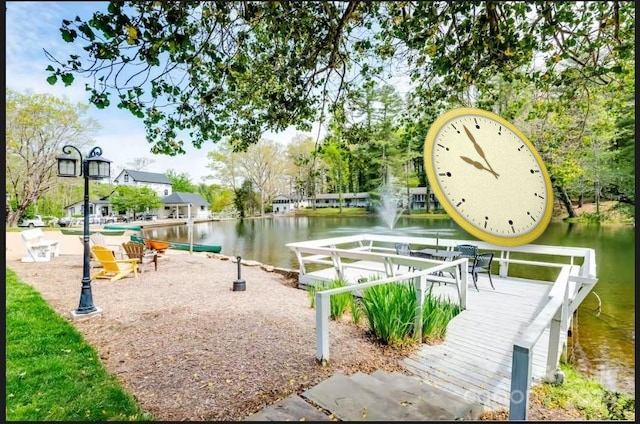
9:57
